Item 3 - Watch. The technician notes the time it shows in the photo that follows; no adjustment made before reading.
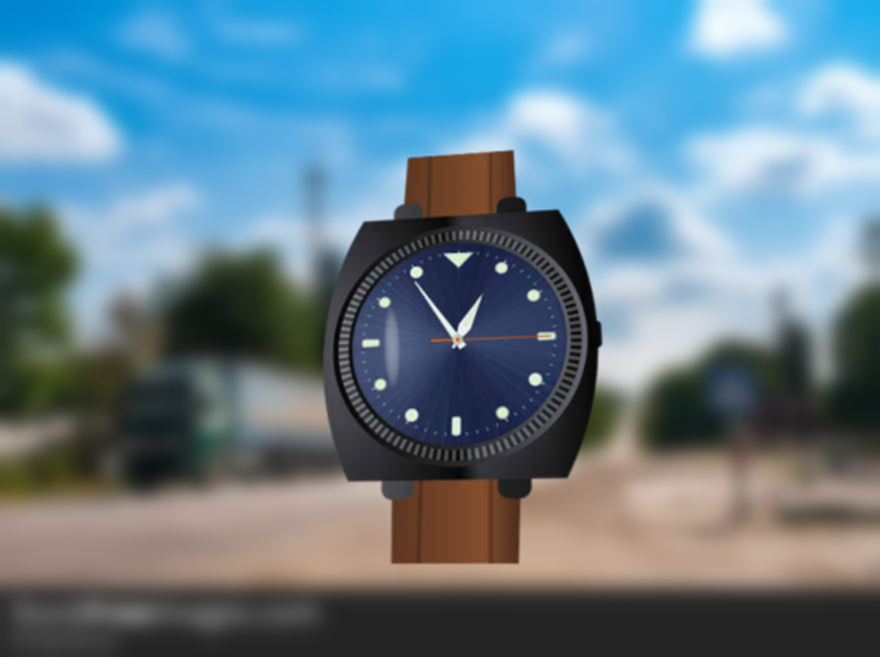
12:54:15
